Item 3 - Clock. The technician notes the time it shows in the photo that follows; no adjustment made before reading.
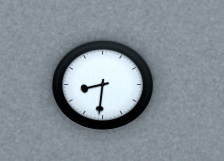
8:31
